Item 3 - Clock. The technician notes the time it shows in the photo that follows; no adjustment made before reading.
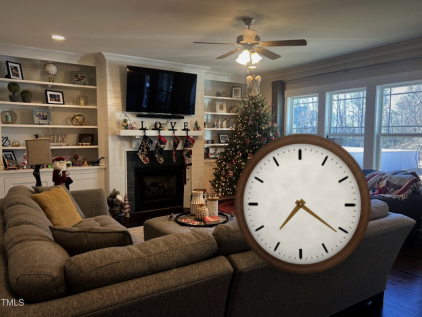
7:21
